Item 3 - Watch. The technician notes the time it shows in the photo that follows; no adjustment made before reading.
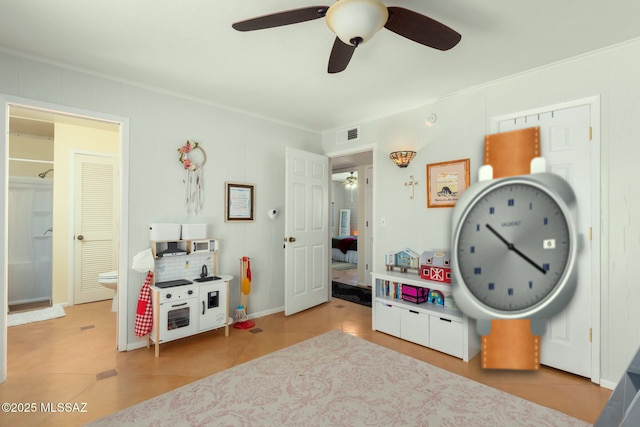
10:21
